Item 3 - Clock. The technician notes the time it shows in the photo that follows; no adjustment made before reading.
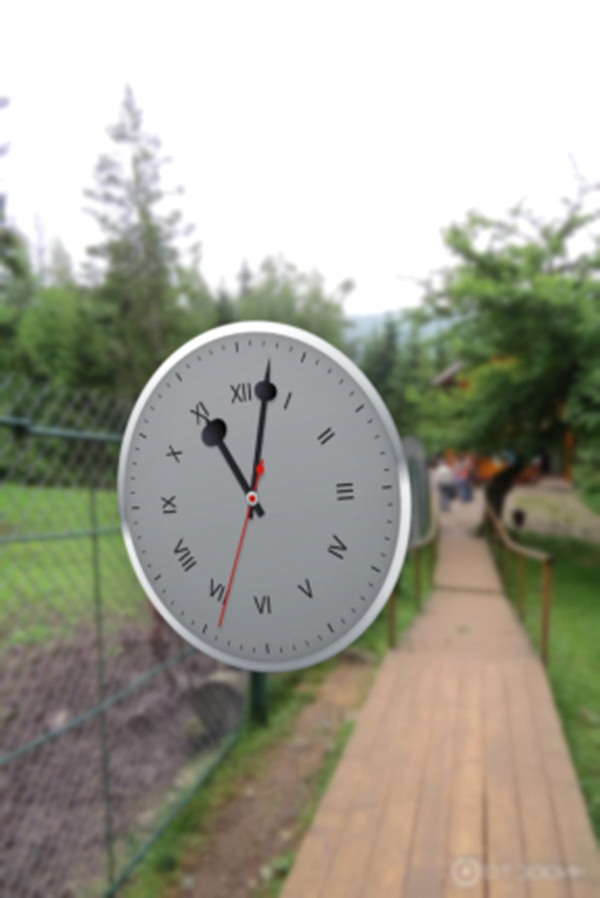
11:02:34
